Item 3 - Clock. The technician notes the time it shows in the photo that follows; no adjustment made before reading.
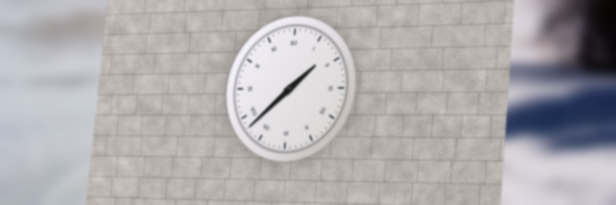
1:38
